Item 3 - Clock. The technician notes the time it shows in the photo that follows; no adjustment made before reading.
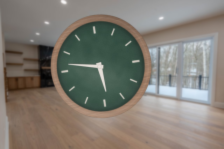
5:47
